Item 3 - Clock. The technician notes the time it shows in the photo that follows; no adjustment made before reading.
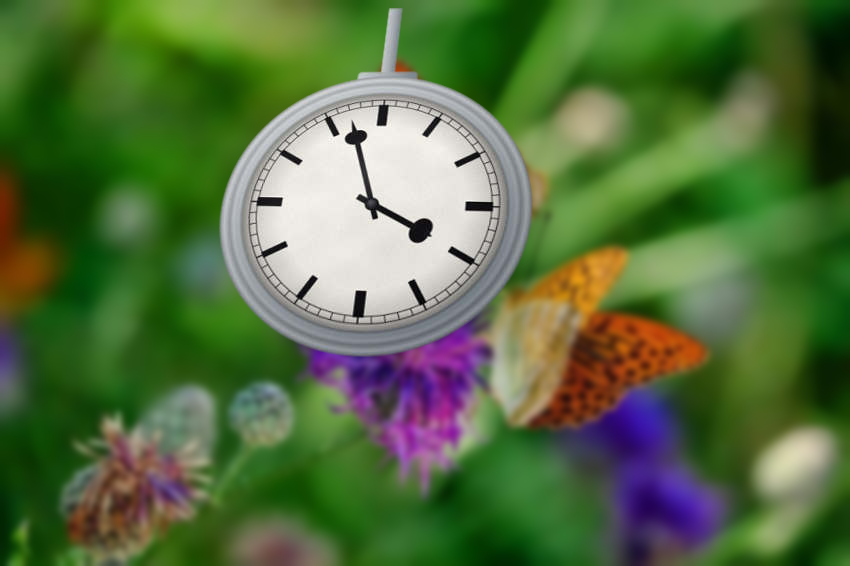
3:57
